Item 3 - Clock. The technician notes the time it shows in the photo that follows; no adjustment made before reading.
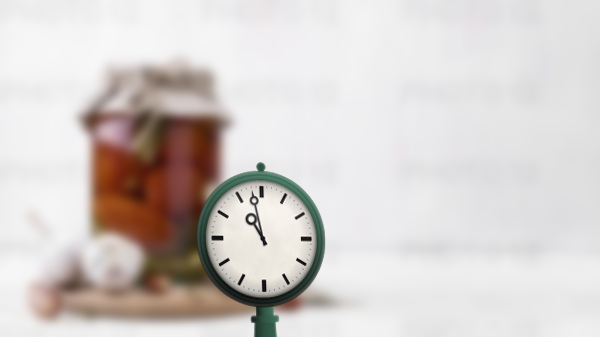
10:58
